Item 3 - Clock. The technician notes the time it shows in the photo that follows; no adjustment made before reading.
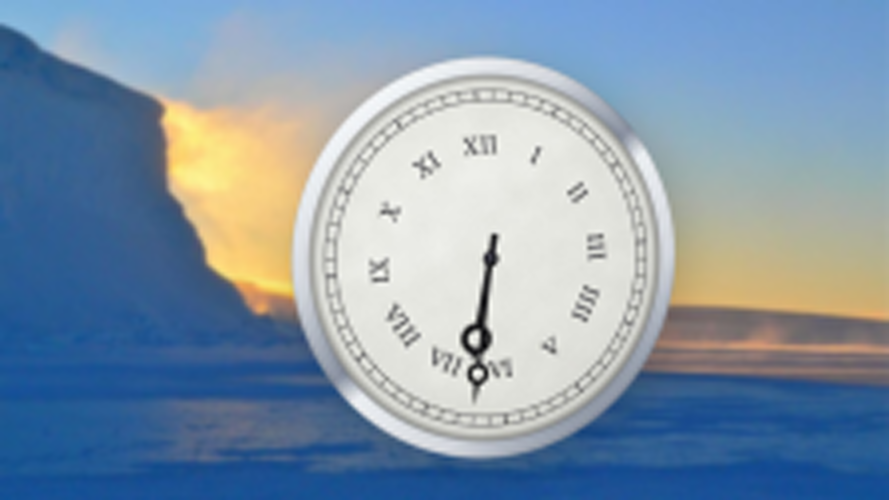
6:32
